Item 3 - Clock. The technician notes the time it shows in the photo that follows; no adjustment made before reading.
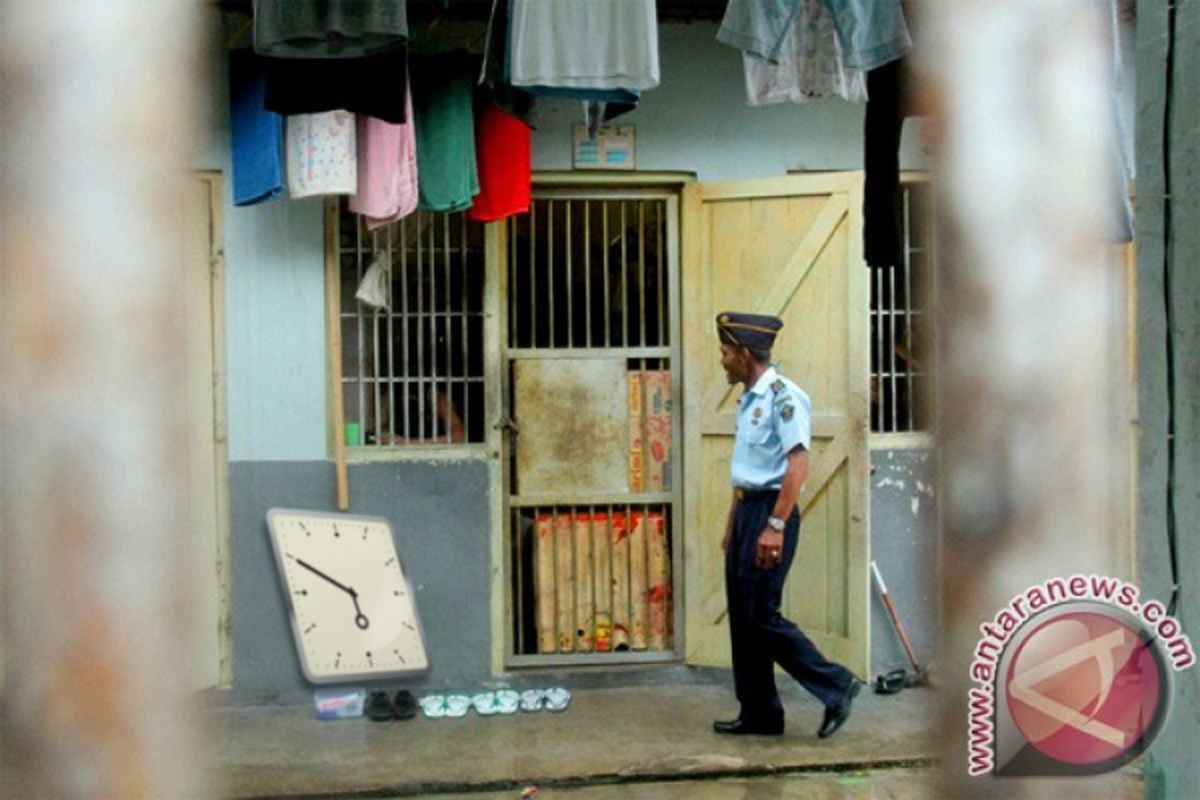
5:50
